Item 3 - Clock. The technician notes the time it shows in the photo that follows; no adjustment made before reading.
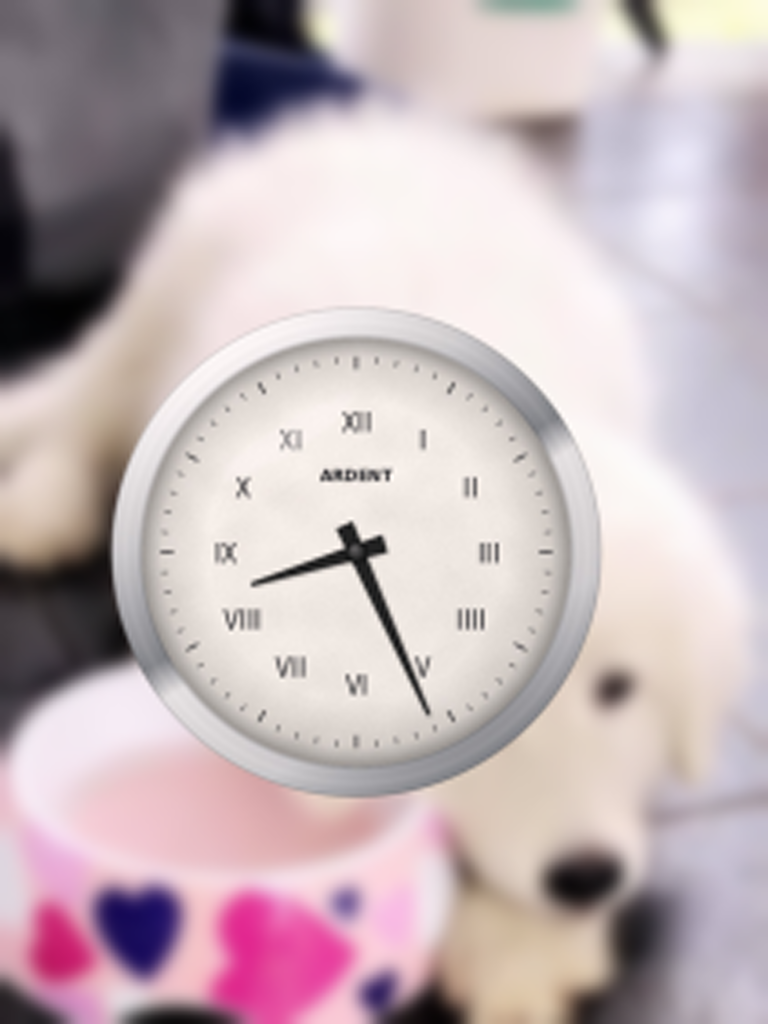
8:26
